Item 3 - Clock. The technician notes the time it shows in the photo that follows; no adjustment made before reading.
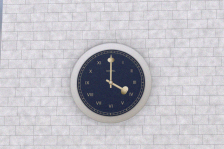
4:00
